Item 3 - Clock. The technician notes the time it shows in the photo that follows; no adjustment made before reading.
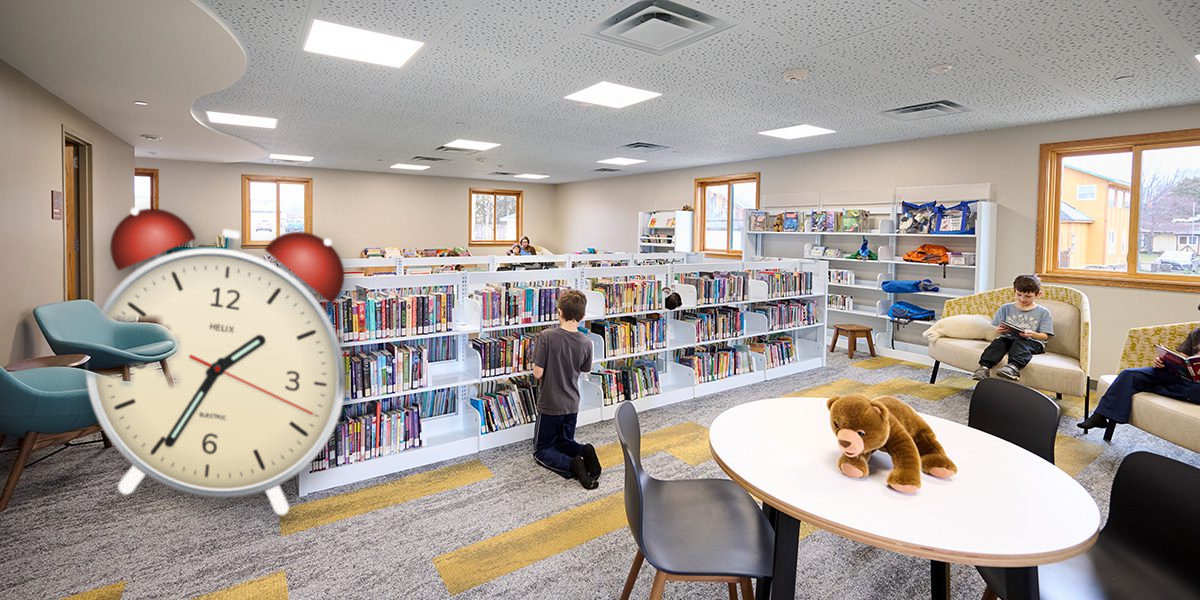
1:34:18
